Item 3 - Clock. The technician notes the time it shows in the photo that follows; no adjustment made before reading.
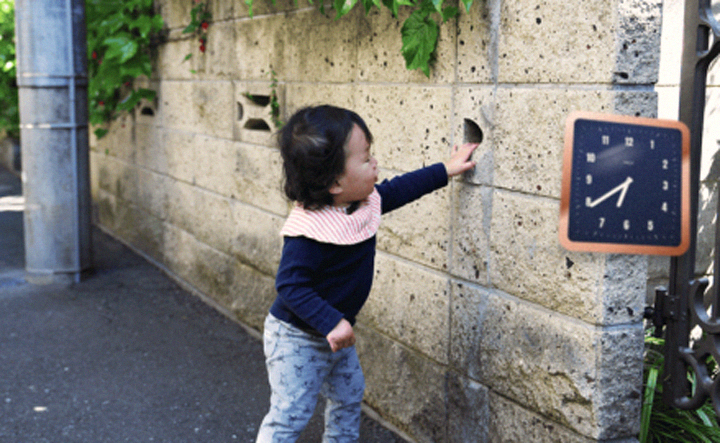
6:39
